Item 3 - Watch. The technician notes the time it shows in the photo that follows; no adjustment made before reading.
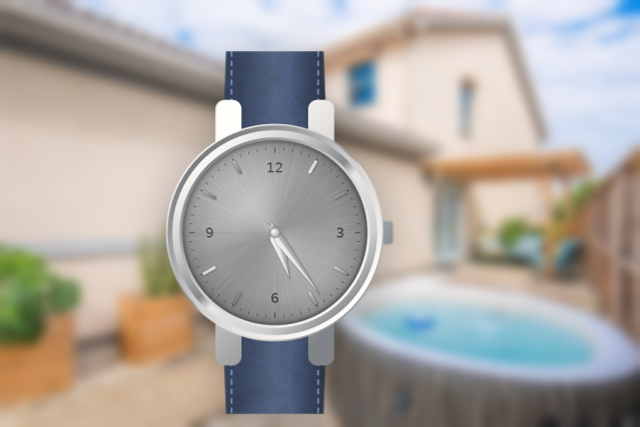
5:24
